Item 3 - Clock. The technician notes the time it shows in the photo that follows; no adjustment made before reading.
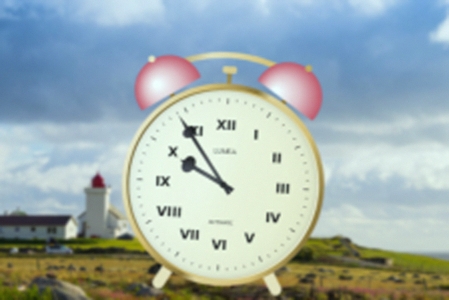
9:54
